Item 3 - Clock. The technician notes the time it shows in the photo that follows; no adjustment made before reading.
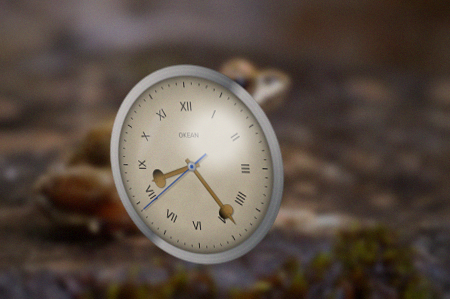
8:23:39
